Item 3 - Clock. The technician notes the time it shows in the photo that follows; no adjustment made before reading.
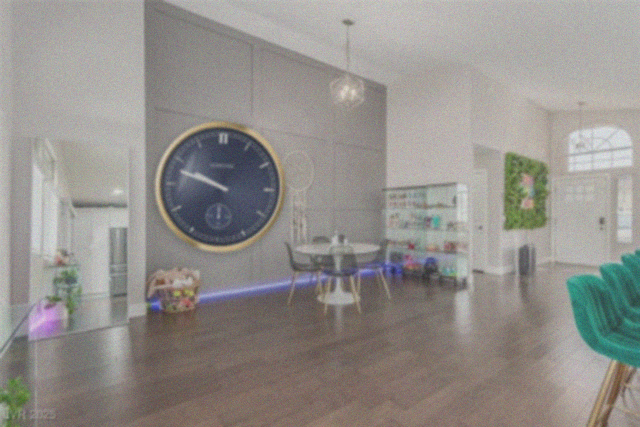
9:48
